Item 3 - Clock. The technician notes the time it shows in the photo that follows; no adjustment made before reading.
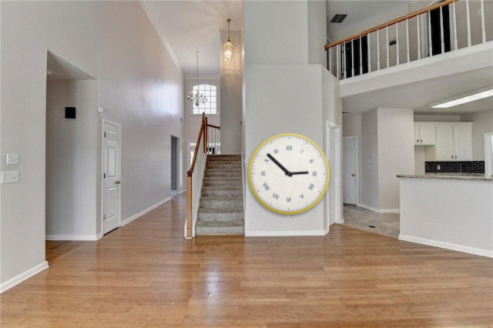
2:52
